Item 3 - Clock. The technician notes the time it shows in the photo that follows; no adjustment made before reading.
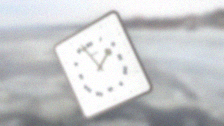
1:57
